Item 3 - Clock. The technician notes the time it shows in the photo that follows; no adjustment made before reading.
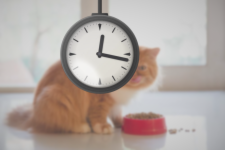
12:17
